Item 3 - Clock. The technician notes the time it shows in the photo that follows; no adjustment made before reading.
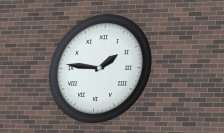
1:46
